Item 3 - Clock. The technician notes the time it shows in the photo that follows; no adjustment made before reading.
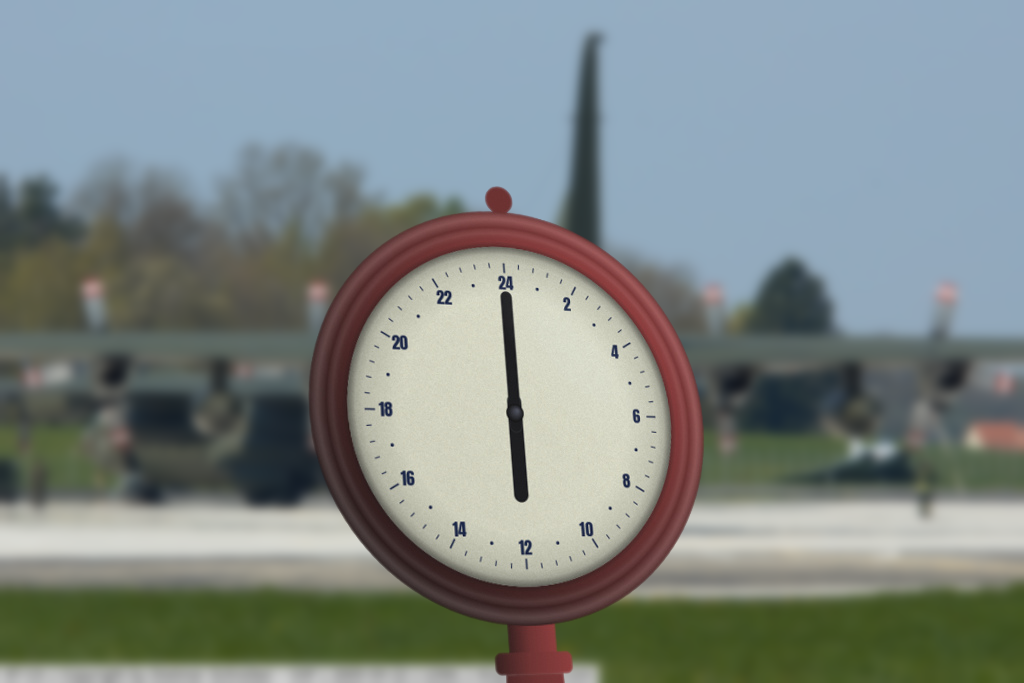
12:00
